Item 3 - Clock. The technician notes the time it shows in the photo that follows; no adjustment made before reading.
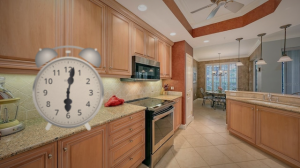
6:02
